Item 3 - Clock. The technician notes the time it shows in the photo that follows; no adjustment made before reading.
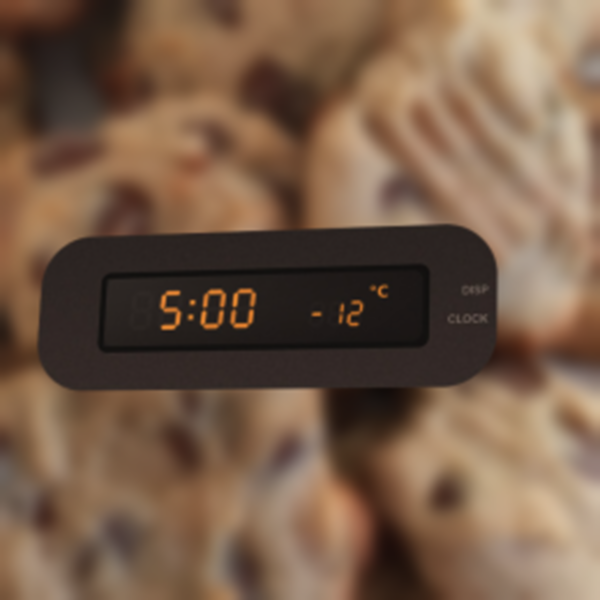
5:00
